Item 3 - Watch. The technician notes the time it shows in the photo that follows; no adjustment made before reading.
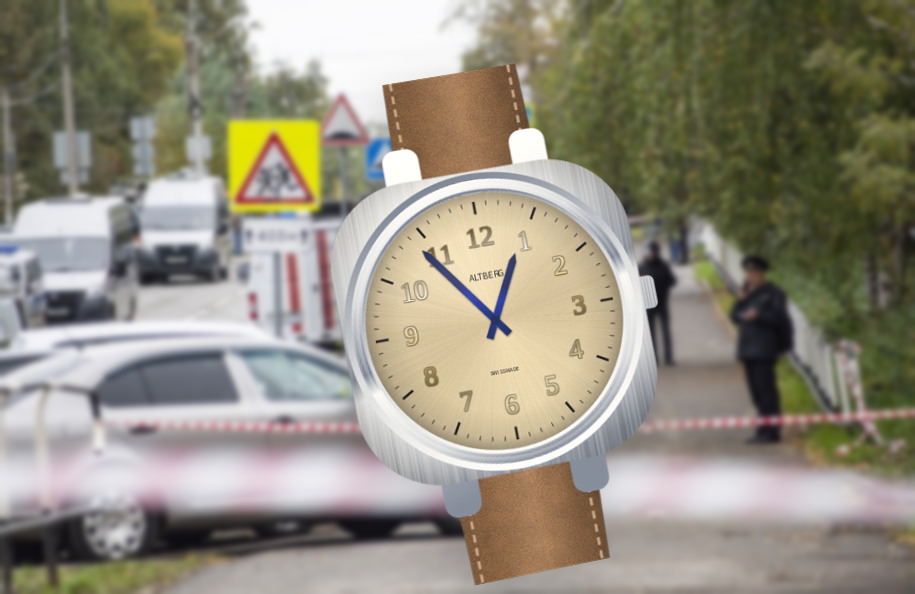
12:54
